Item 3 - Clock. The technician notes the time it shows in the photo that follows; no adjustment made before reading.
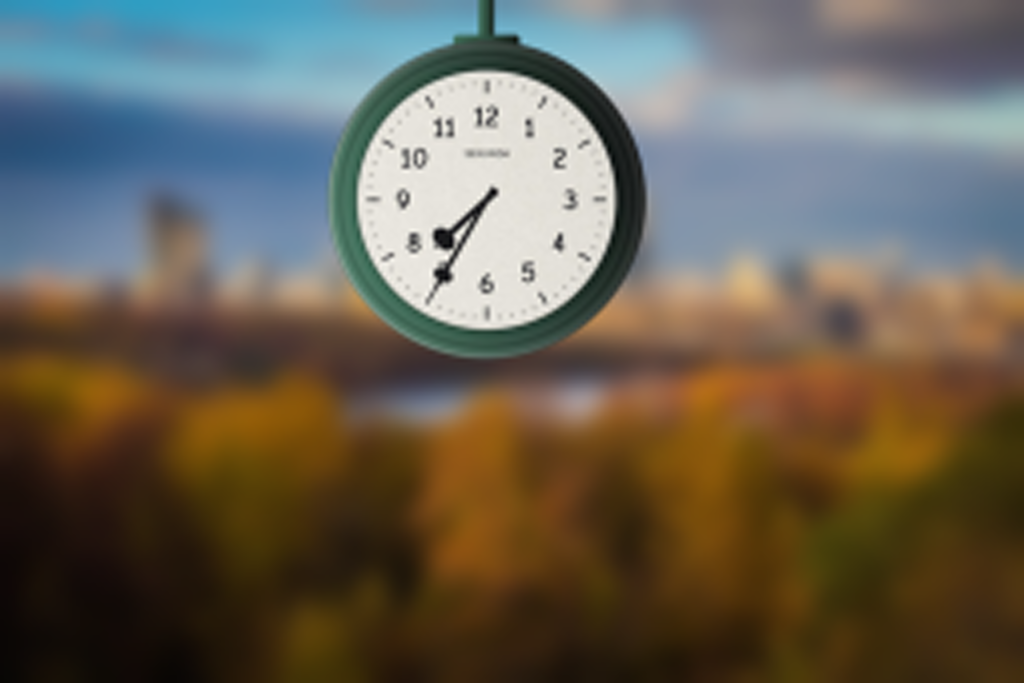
7:35
